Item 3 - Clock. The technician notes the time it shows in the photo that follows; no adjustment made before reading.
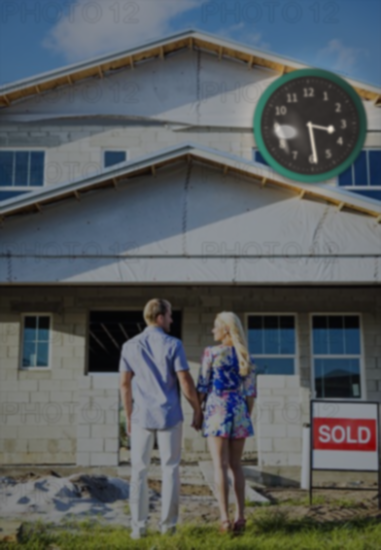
3:29
